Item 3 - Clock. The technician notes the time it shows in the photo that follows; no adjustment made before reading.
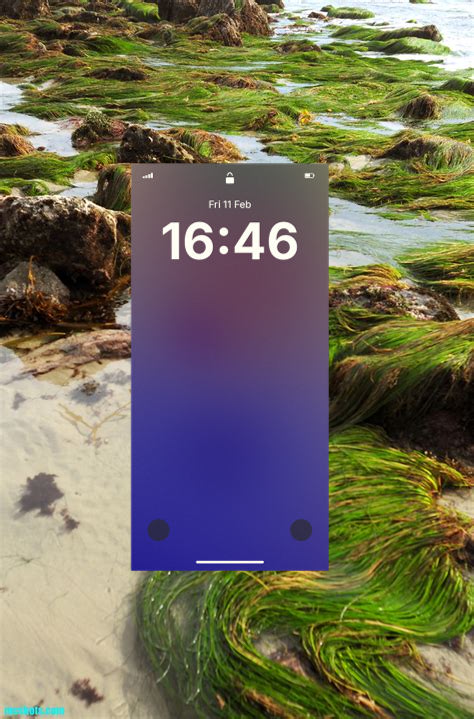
16:46
